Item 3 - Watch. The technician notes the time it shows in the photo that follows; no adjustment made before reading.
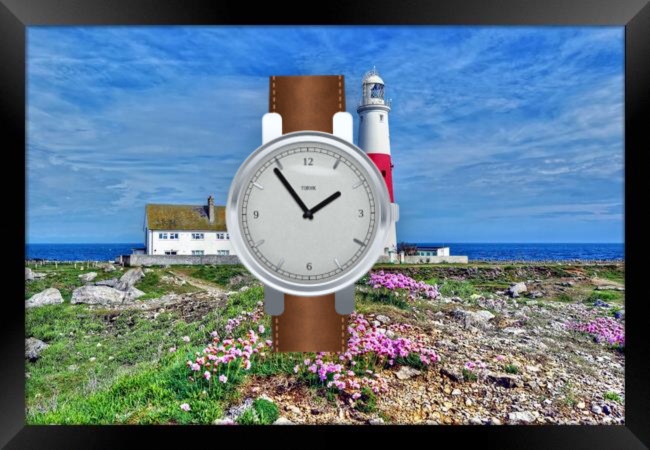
1:54
